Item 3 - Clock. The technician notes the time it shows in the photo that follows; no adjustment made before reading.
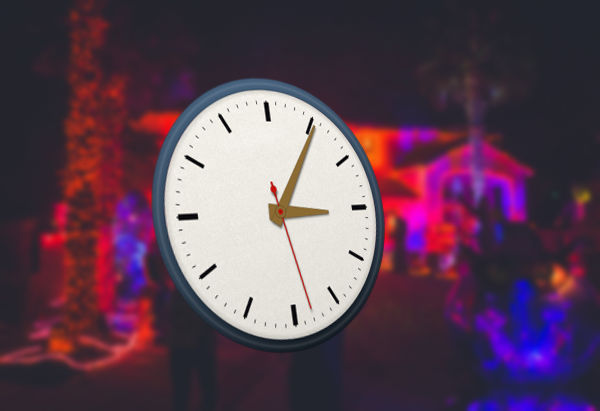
3:05:28
